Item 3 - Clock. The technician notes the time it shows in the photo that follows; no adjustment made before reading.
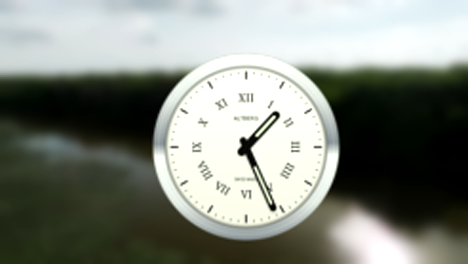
1:26
